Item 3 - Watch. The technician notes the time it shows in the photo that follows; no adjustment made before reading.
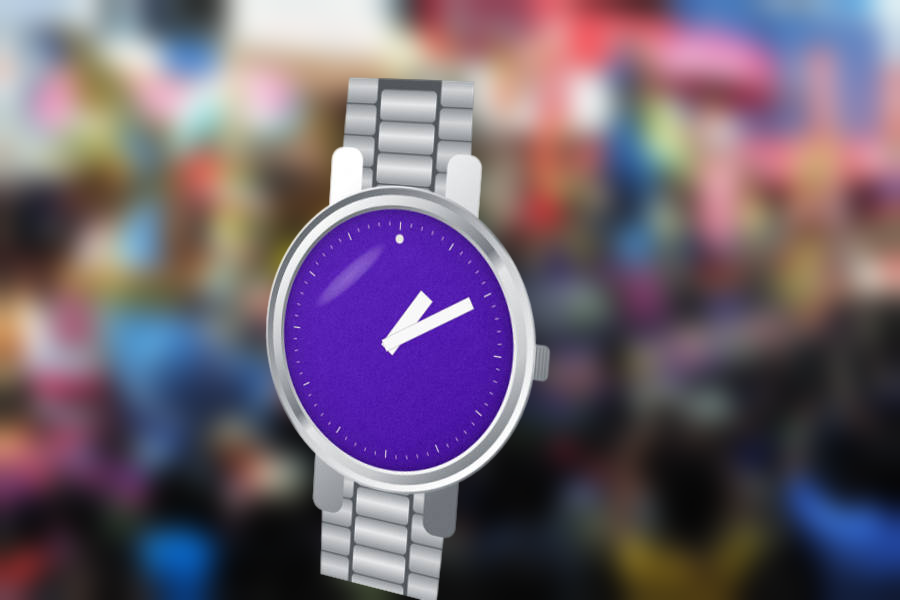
1:10
